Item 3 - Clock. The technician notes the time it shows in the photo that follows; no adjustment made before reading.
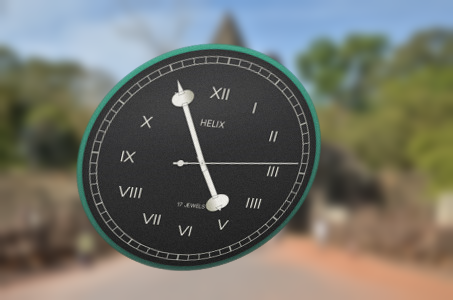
4:55:14
